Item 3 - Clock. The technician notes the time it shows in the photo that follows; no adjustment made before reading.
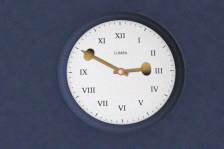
2:50
